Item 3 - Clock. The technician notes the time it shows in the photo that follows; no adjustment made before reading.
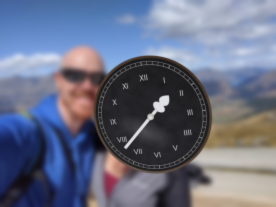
1:38
